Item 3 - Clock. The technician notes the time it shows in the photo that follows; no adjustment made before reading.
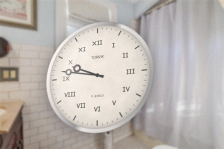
9:47
